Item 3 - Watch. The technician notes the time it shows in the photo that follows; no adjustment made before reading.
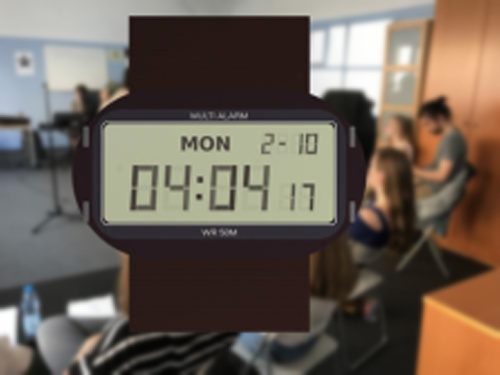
4:04:17
